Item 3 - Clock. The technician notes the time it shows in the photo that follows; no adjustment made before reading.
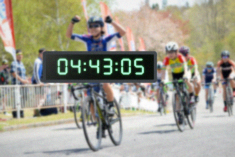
4:43:05
